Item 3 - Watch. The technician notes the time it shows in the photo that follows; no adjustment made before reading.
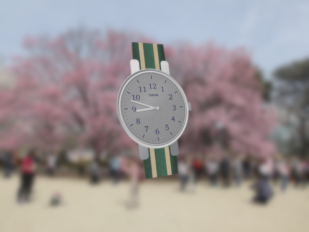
8:48
